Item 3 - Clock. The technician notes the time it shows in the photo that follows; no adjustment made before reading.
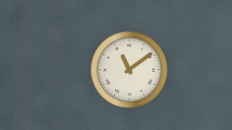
11:09
